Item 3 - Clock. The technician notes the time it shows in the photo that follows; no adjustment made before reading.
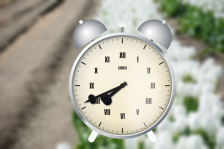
7:41
